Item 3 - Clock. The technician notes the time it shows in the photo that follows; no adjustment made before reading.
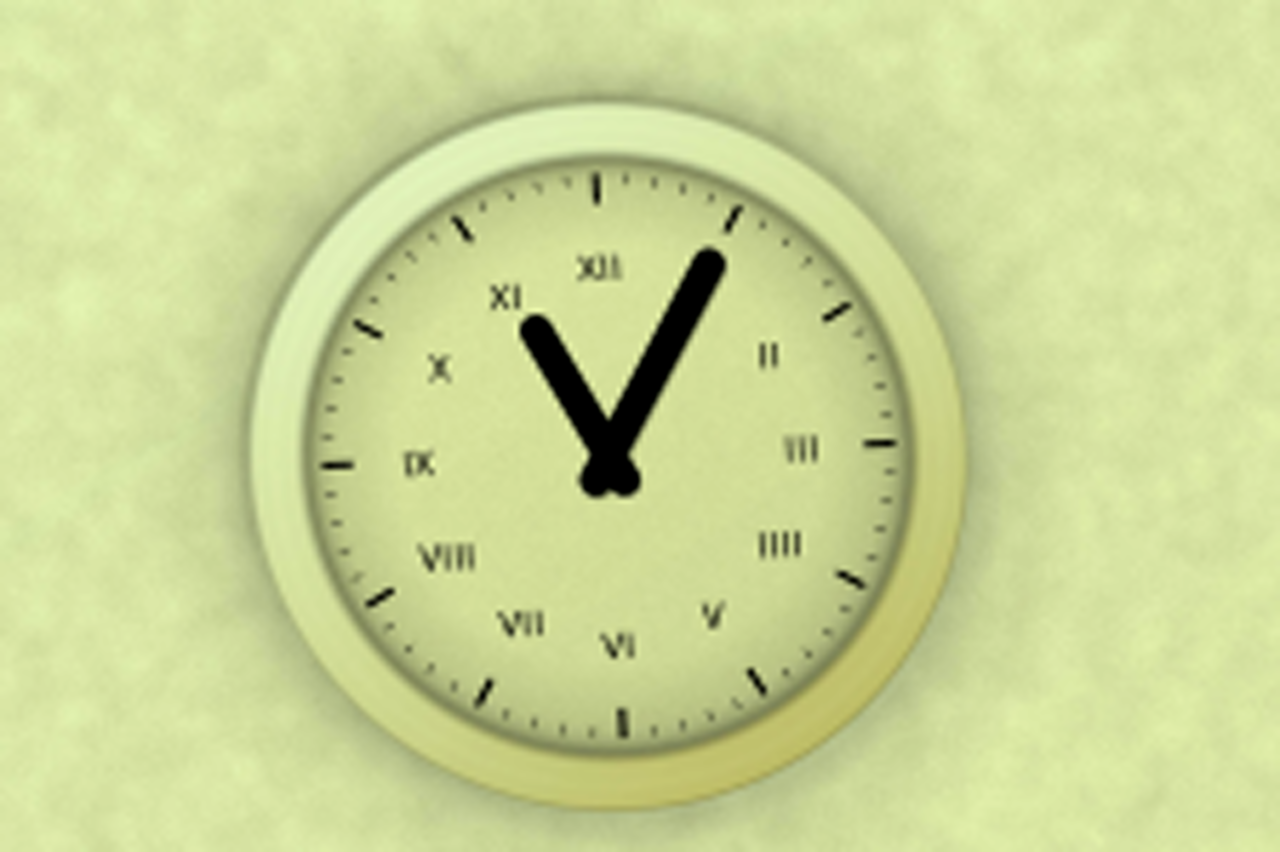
11:05
